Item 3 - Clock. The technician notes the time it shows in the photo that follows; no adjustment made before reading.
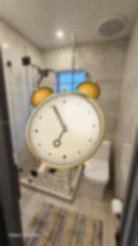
6:56
